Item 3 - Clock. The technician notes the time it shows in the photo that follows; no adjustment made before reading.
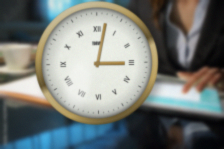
3:02
